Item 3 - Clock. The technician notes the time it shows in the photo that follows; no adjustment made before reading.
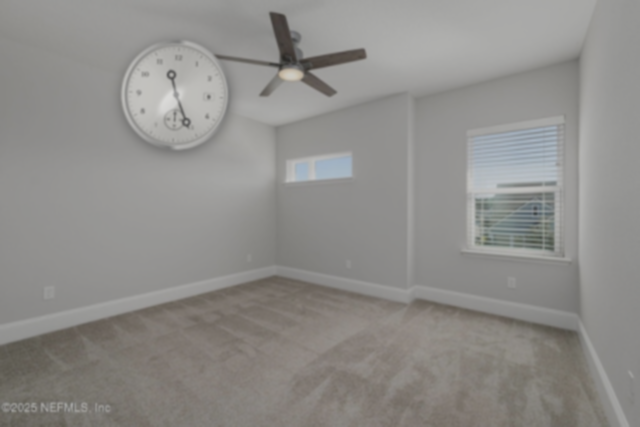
11:26
